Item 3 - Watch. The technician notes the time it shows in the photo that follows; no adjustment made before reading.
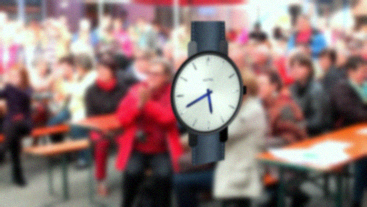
5:41
